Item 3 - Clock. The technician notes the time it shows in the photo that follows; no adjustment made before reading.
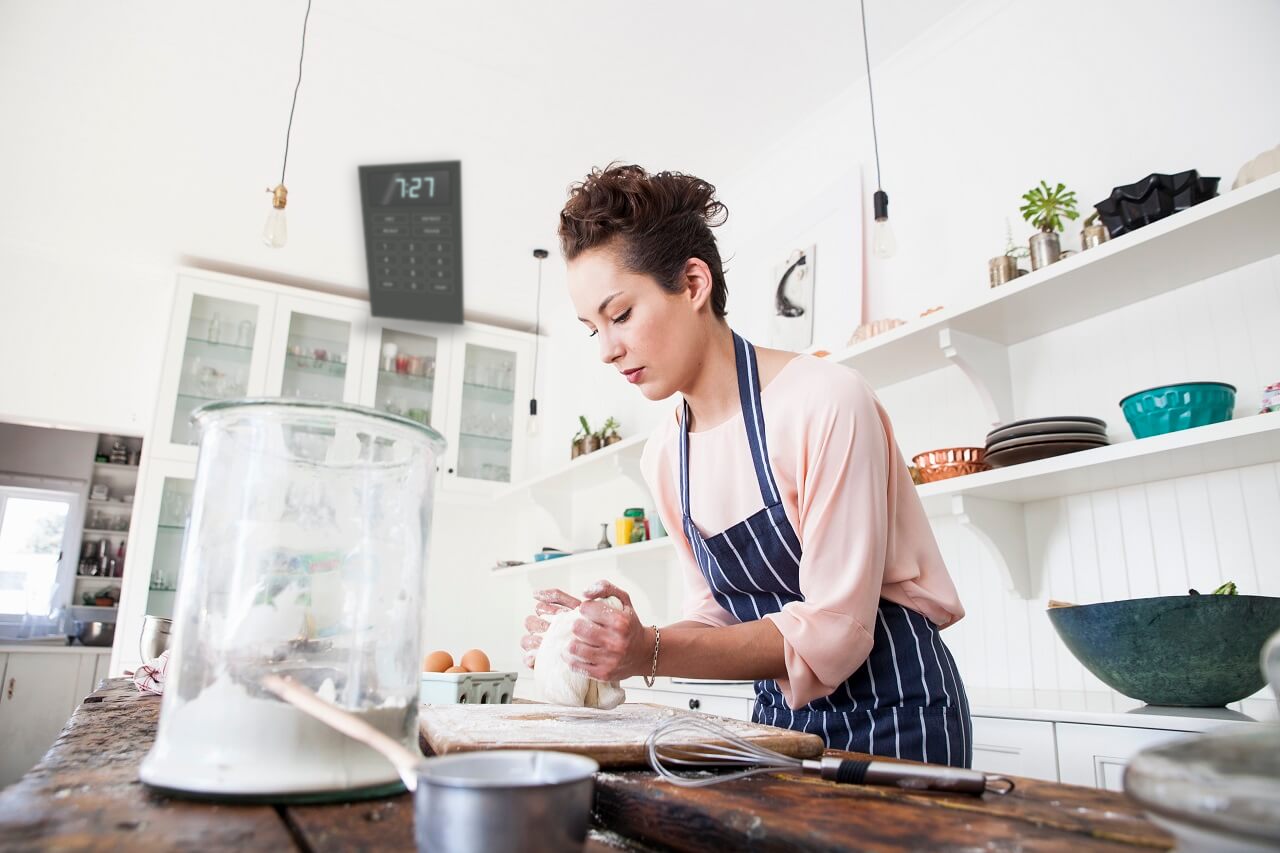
7:27
